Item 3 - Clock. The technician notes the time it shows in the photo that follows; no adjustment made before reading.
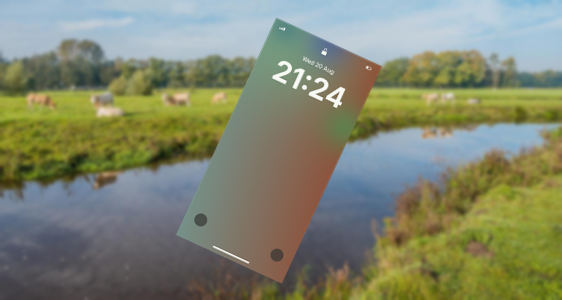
21:24
